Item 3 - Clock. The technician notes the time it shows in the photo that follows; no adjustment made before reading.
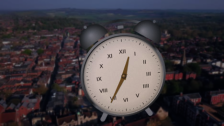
12:35
